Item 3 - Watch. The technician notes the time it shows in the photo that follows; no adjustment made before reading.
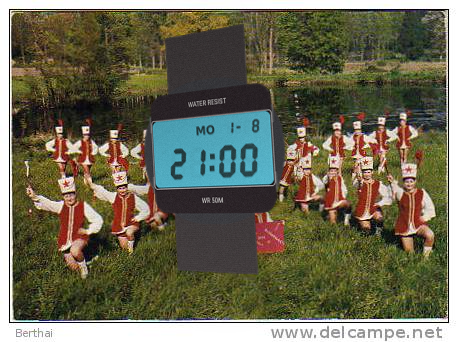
21:00
